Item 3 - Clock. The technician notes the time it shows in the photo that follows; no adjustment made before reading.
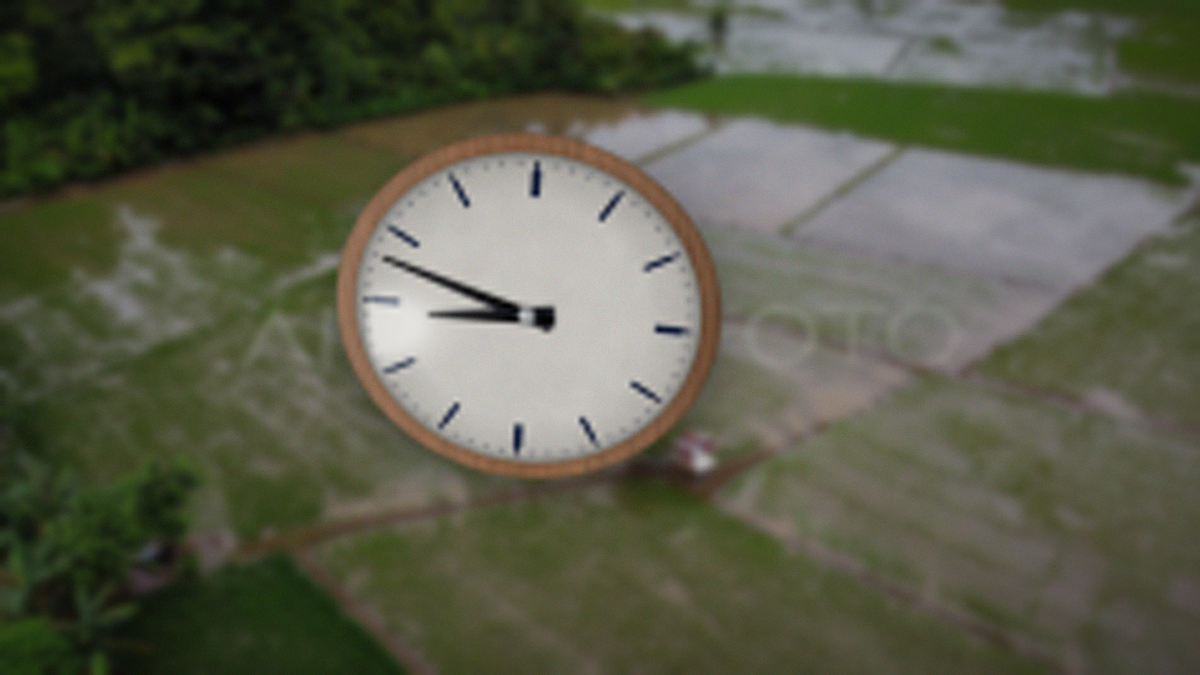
8:48
